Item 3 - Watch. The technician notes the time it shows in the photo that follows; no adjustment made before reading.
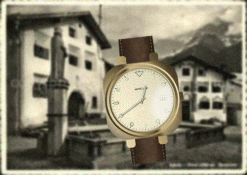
12:40
